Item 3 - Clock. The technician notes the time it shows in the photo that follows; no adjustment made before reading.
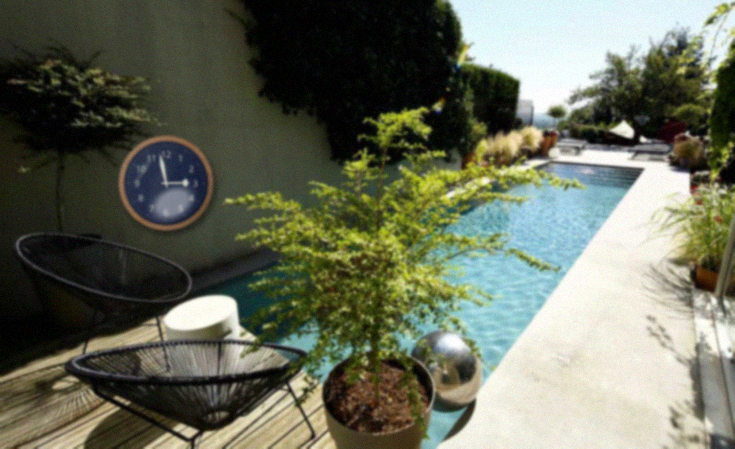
2:58
